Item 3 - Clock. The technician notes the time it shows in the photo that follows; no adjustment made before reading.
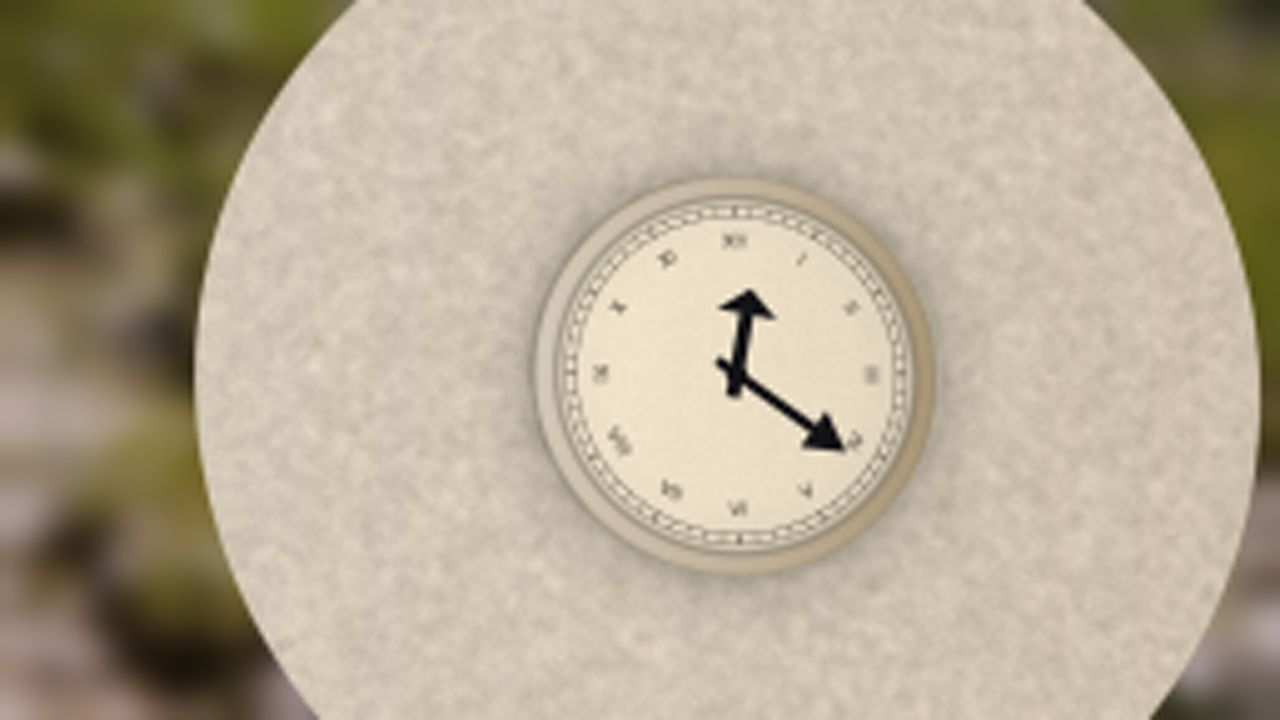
12:21
